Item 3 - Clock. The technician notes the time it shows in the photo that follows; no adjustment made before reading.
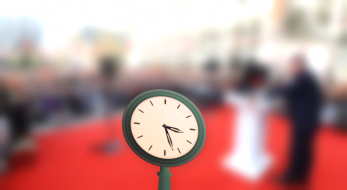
3:27
